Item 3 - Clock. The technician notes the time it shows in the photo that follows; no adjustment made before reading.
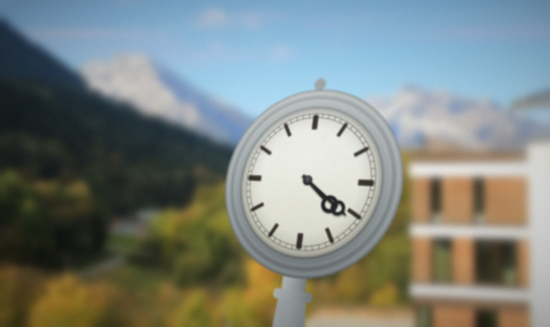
4:21
